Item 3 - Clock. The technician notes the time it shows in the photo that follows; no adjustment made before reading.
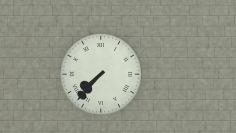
7:37
